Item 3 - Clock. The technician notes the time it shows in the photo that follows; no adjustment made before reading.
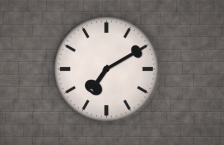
7:10
